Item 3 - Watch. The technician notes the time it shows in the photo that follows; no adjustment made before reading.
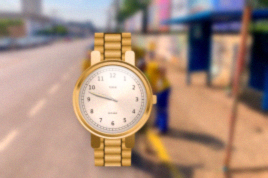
9:48
